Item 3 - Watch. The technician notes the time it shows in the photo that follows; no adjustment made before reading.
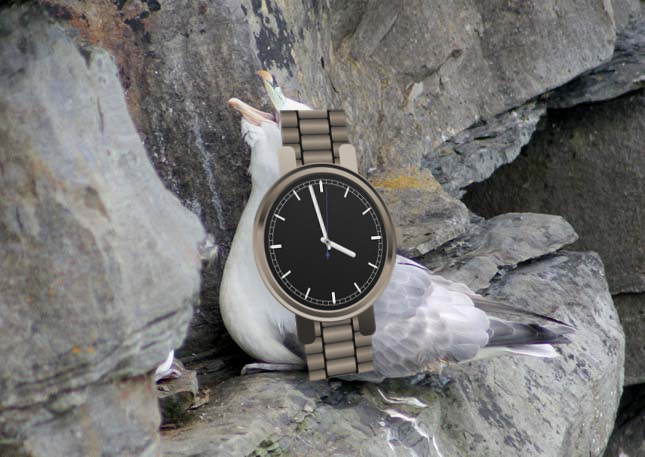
3:58:01
